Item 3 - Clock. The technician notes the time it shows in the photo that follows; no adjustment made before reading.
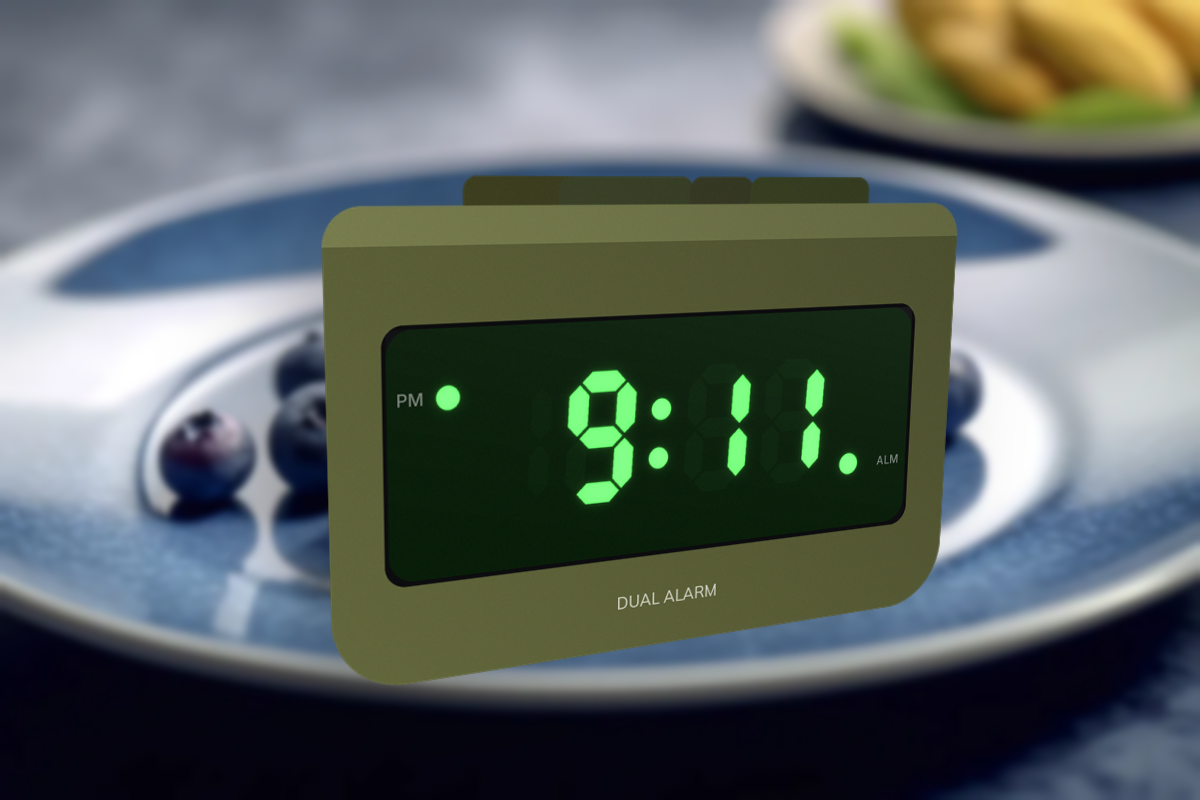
9:11
